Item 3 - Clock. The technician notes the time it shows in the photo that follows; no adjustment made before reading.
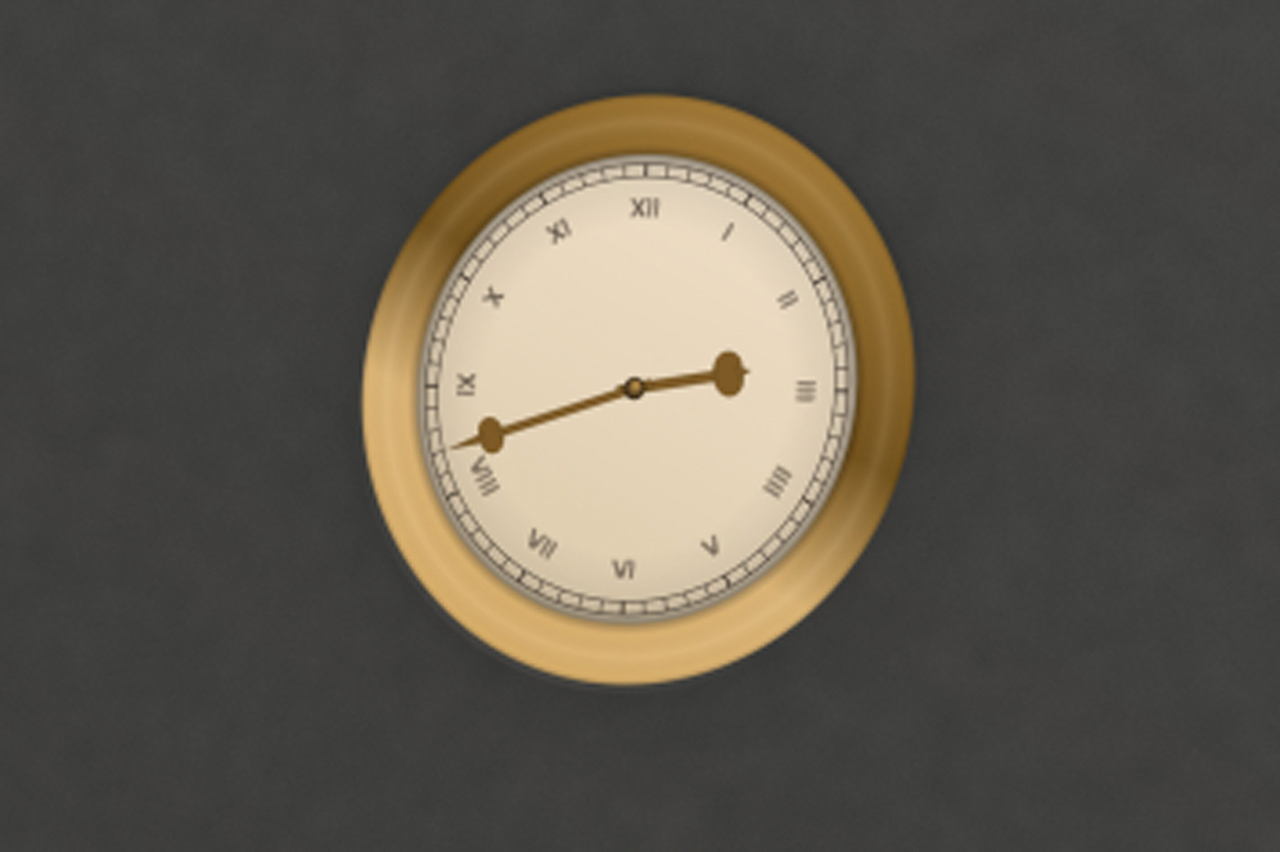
2:42
